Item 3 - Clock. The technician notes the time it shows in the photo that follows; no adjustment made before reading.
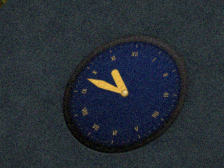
10:48
